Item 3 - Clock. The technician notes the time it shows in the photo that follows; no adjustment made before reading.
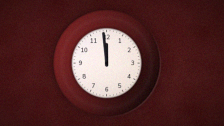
11:59
